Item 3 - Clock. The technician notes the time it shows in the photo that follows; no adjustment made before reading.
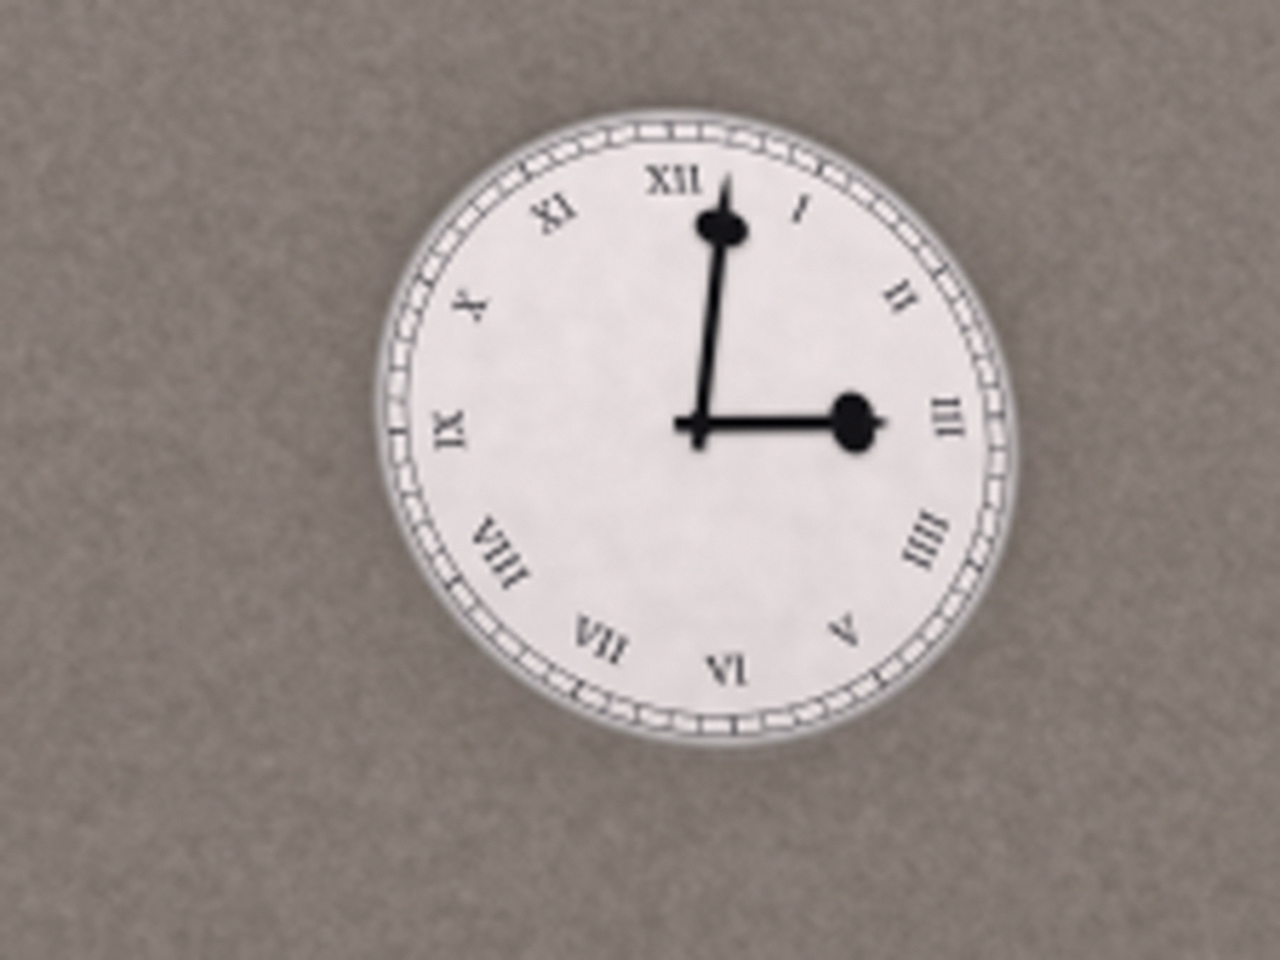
3:02
